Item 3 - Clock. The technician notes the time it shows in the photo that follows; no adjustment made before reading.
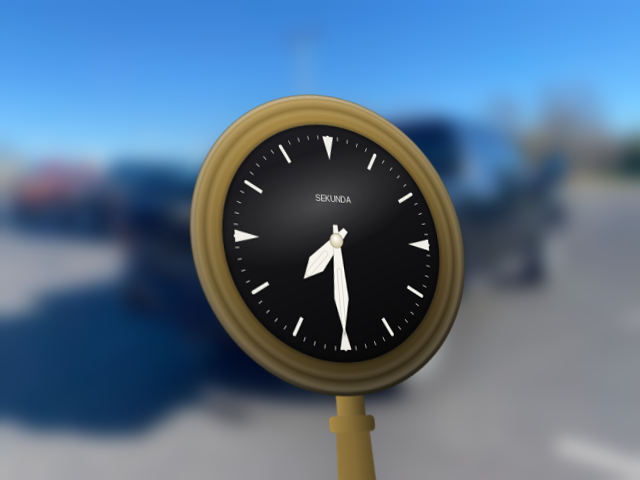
7:30
